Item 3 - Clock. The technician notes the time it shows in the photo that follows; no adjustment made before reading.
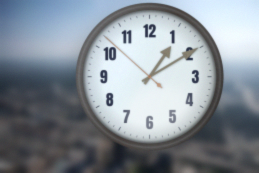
1:09:52
